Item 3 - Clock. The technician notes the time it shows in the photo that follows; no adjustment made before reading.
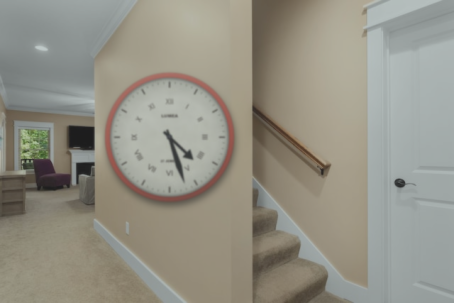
4:27
